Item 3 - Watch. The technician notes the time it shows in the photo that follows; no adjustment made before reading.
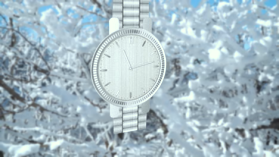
11:13
